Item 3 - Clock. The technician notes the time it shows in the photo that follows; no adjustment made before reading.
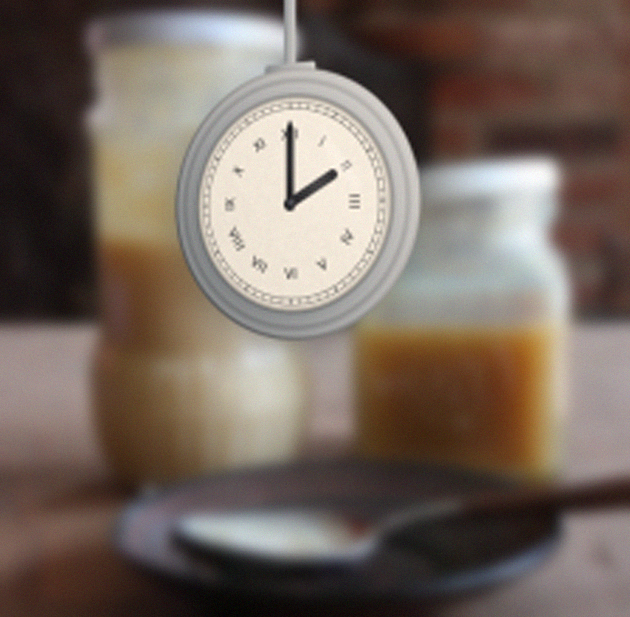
2:00
